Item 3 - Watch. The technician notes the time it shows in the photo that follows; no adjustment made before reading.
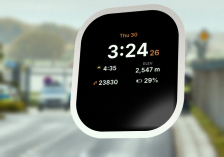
3:24:26
